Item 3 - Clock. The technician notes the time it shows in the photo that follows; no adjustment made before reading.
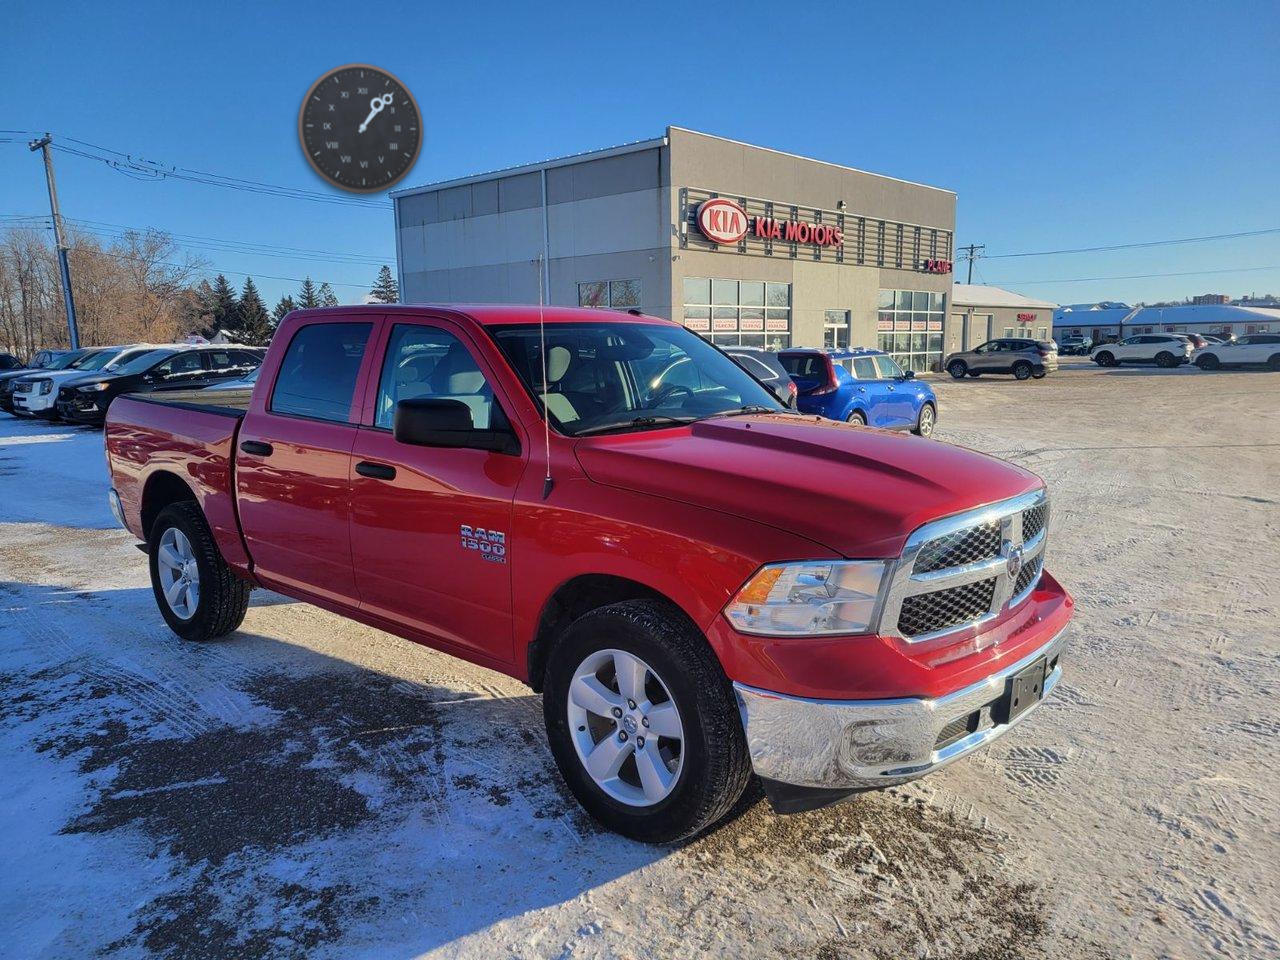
1:07
